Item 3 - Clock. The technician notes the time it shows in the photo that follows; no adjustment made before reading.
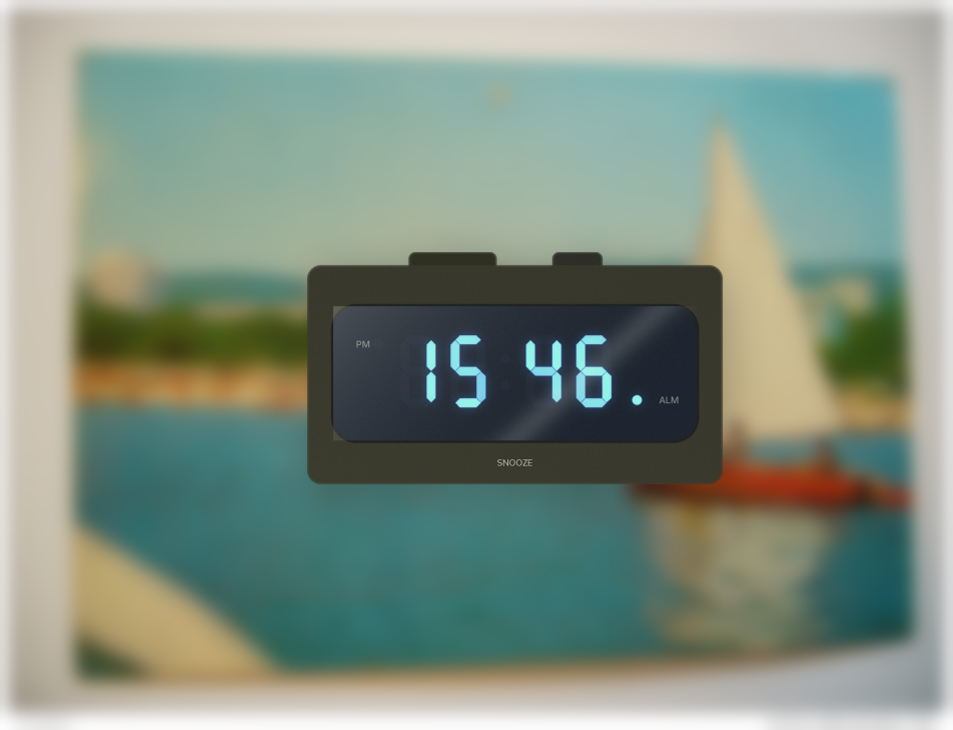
15:46
